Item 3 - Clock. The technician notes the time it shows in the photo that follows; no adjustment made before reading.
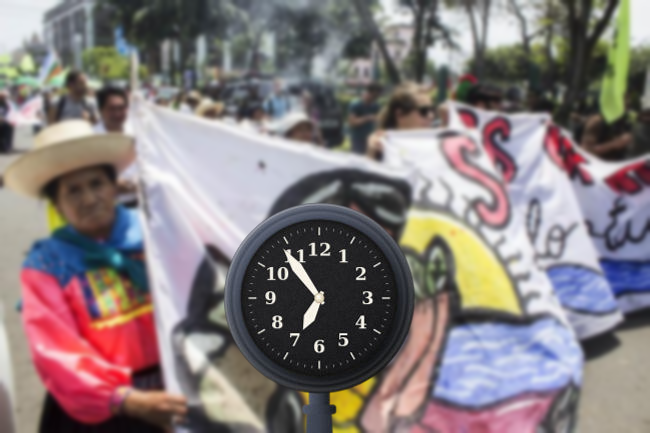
6:54
